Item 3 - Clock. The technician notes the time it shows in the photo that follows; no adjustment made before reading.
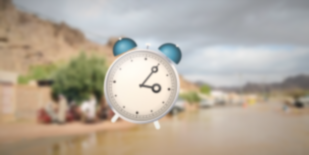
3:05
